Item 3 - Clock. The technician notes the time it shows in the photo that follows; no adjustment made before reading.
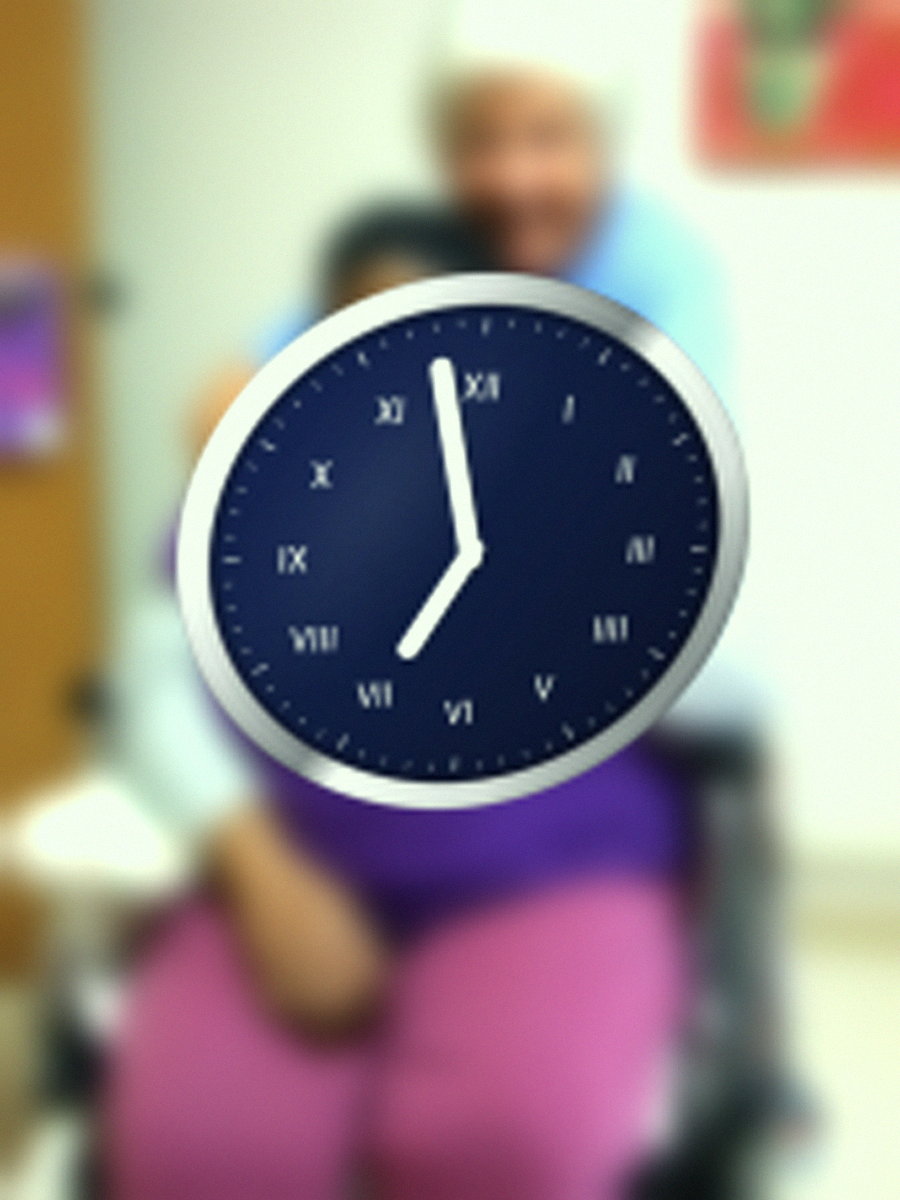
6:58
